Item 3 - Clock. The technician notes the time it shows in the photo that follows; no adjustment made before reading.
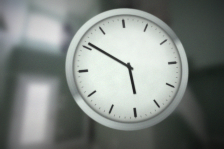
5:51
